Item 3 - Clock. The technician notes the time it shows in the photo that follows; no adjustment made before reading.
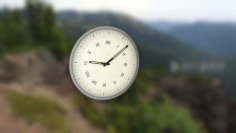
9:08
